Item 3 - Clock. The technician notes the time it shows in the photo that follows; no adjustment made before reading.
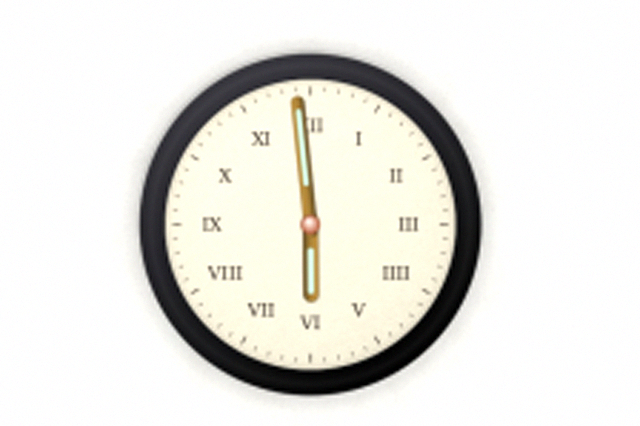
5:59
